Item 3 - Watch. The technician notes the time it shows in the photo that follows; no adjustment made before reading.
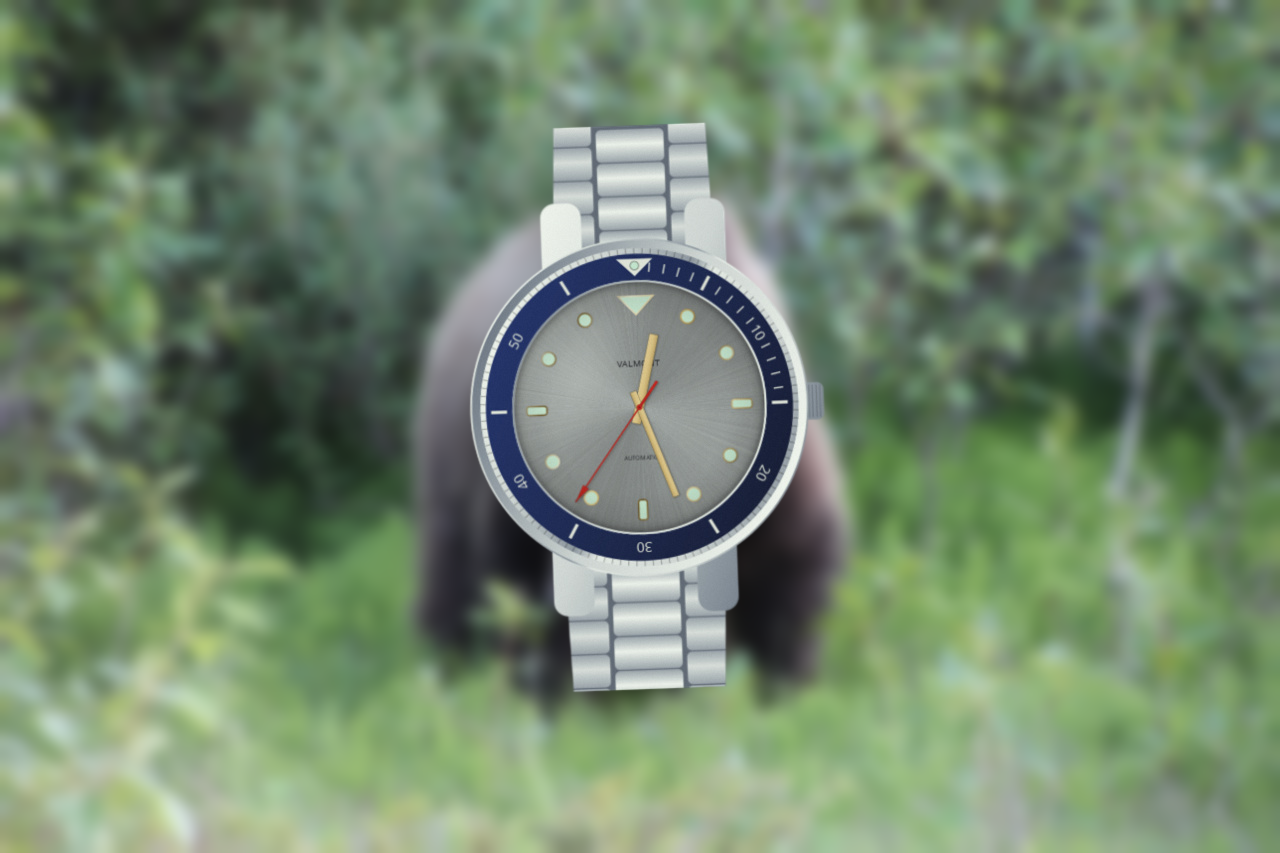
12:26:36
